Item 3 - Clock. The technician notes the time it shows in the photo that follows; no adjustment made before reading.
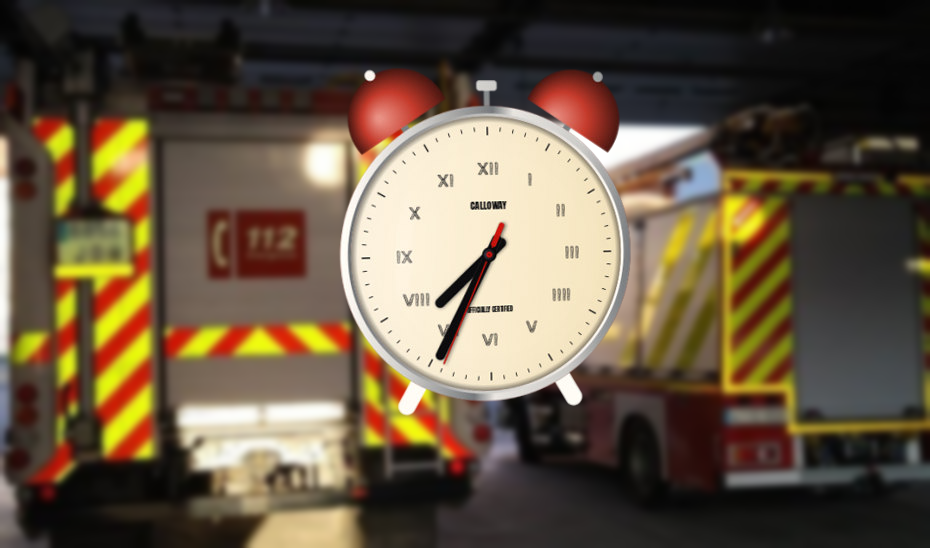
7:34:34
